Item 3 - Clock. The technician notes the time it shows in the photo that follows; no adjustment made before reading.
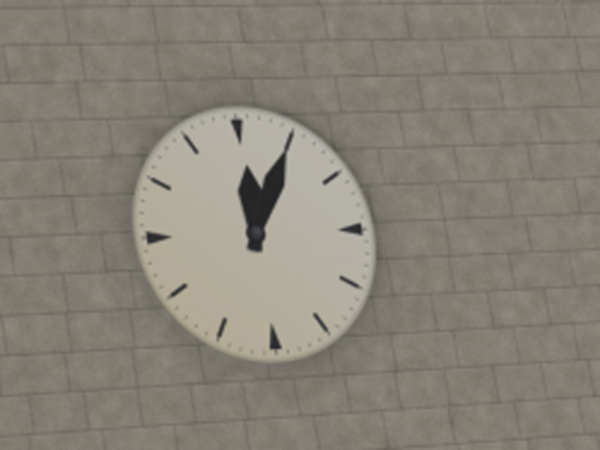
12:05
